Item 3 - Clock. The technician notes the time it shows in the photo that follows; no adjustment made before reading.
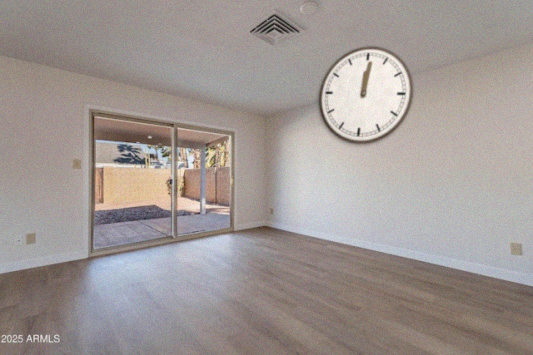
12:01
